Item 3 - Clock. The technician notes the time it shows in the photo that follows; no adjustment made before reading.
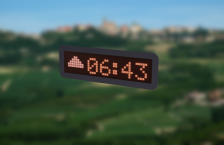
6:43
